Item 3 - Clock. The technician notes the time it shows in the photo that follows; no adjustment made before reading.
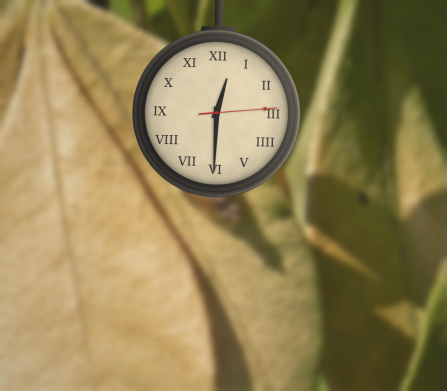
12:30:14
